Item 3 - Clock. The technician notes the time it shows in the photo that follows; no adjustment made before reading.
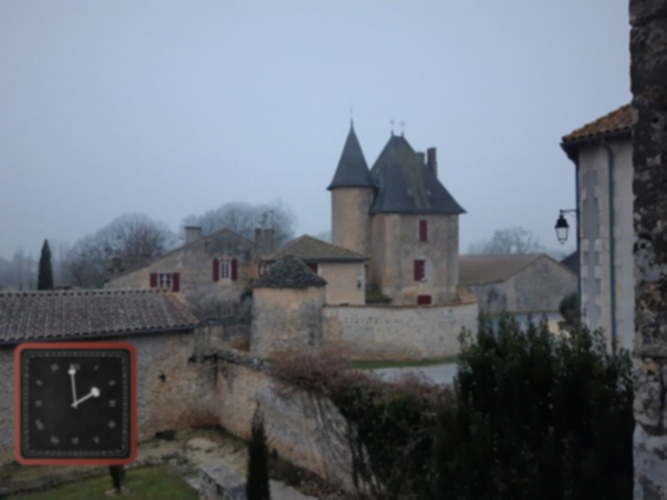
1:59
